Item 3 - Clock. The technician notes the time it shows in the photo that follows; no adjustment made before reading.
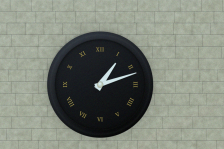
1:12
